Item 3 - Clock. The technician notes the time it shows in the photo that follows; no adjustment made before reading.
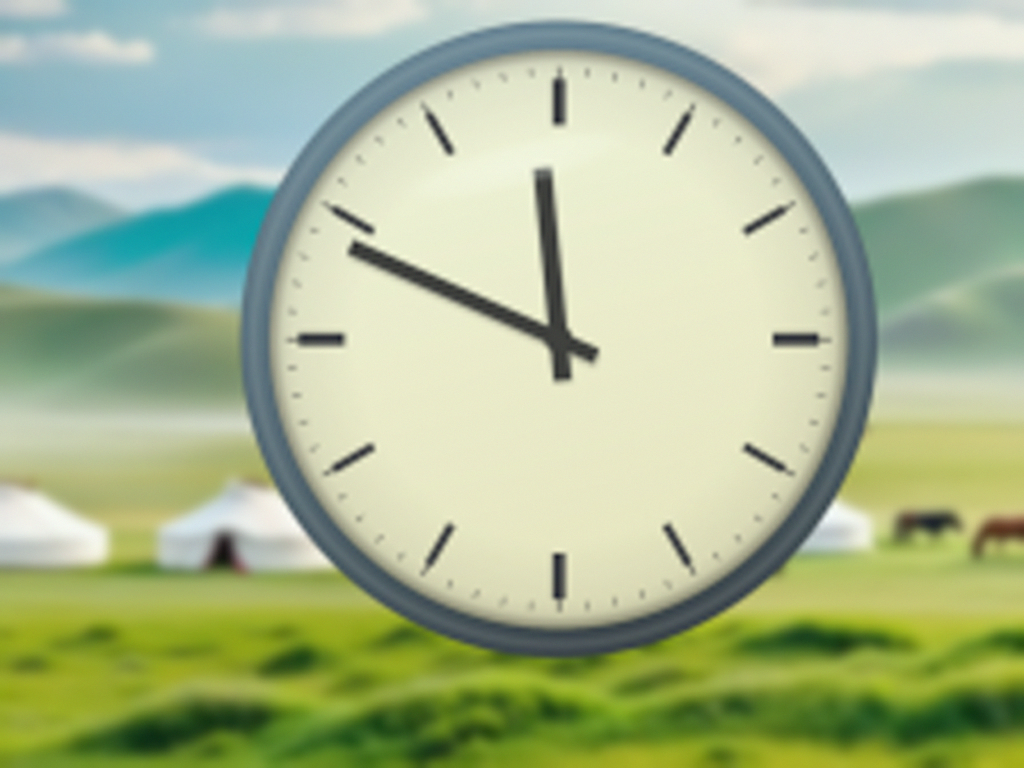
11:49
